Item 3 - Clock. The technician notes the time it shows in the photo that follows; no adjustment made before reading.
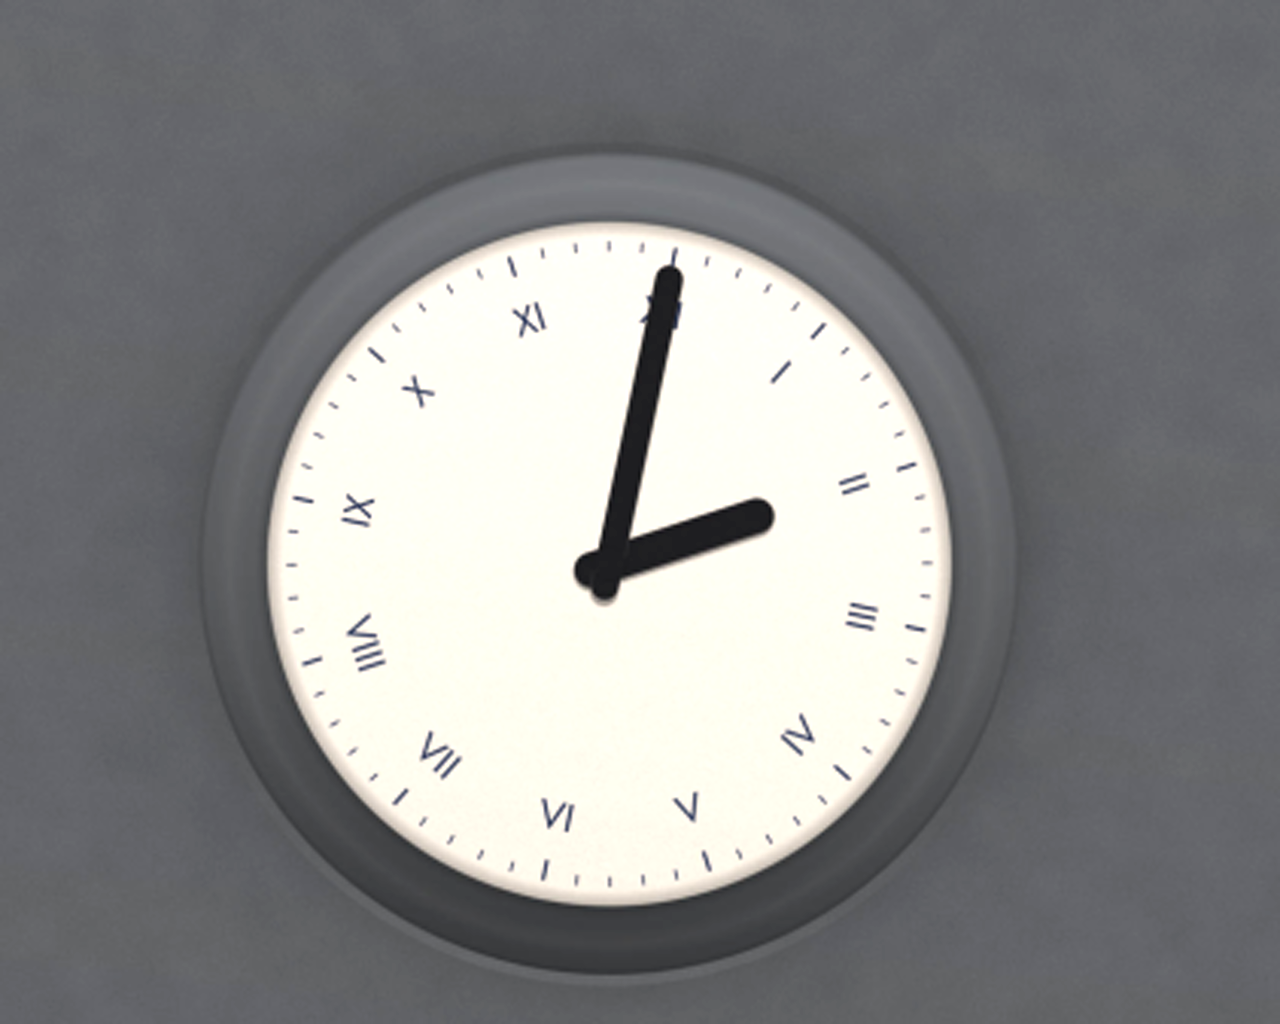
2:00
